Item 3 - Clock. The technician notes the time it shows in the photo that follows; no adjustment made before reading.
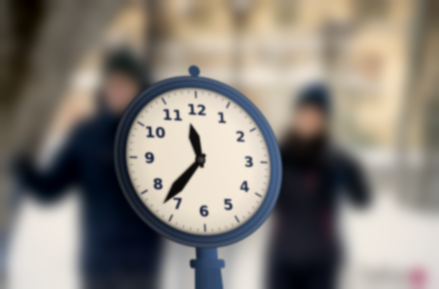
11:37
